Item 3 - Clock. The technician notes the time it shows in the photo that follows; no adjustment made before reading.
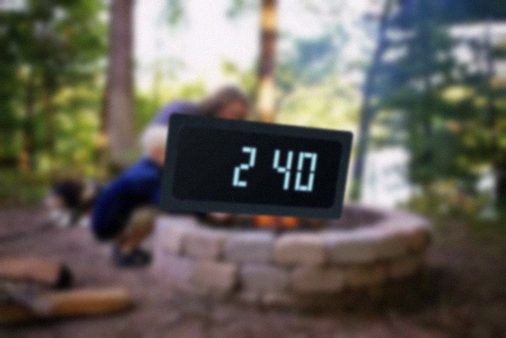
2:40
